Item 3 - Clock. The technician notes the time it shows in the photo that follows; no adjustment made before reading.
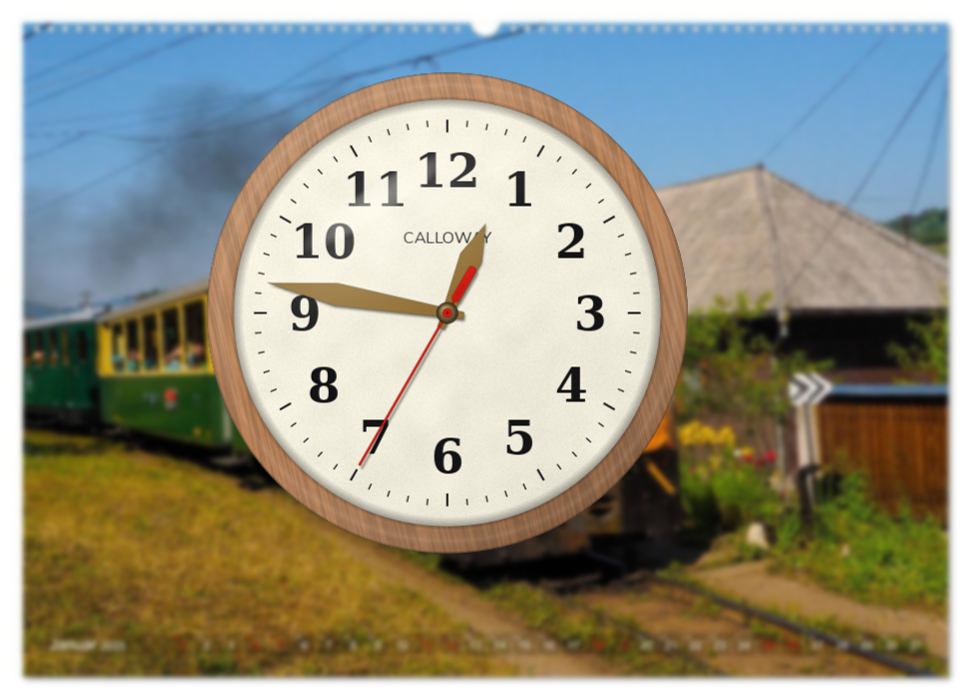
12:46:35
